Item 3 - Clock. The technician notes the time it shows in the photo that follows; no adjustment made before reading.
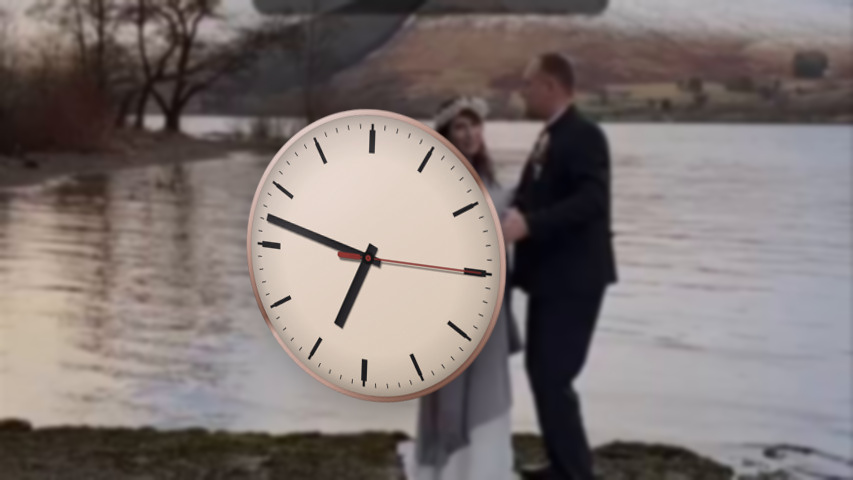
6:47:15
